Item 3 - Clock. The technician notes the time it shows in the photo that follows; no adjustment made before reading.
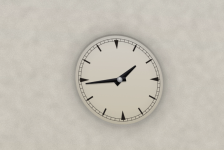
1:44
